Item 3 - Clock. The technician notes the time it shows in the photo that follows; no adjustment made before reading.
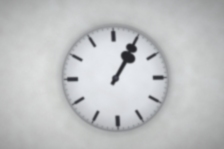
1:05
